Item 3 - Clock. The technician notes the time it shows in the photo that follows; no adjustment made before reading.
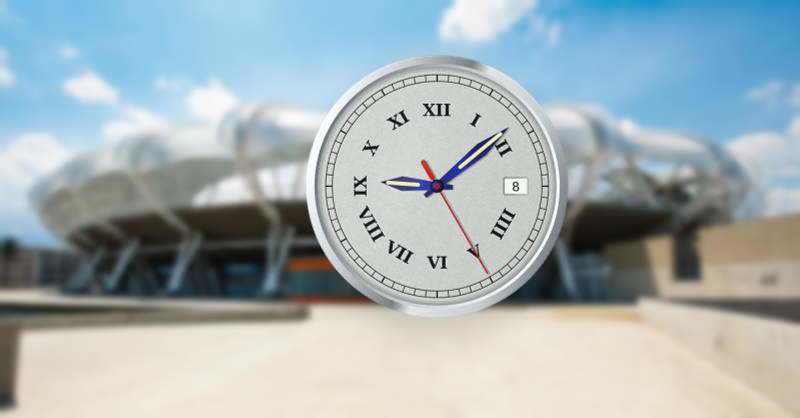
9:08:25
